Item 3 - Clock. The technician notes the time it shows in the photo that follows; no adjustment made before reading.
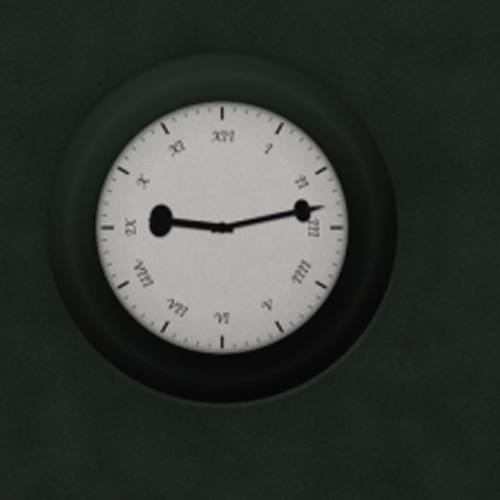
9:13
